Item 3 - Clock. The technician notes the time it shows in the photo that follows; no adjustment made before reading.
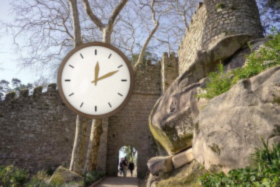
12:11
